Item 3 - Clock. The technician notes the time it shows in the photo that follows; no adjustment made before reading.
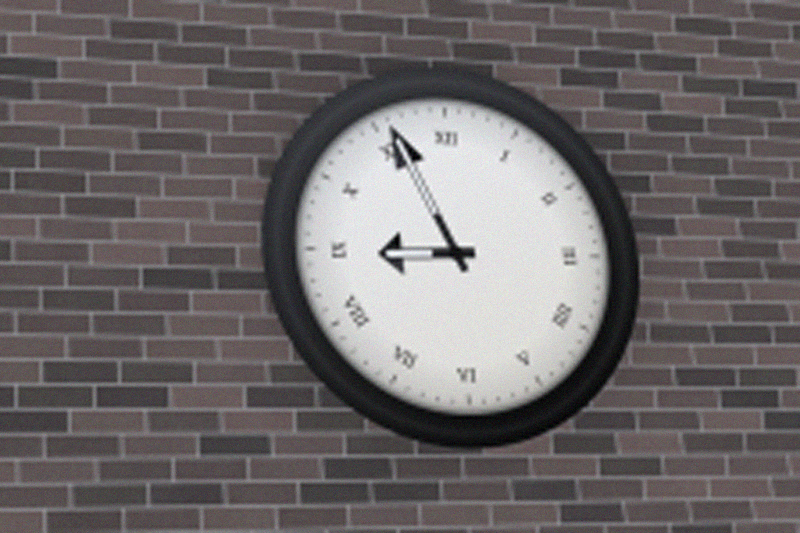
8:56
